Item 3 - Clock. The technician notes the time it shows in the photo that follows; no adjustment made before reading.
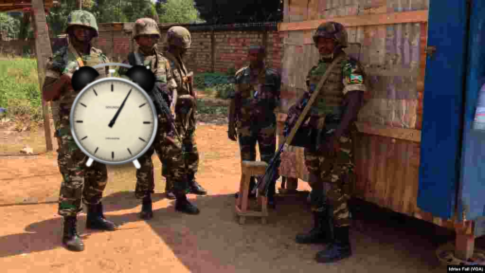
1:05
